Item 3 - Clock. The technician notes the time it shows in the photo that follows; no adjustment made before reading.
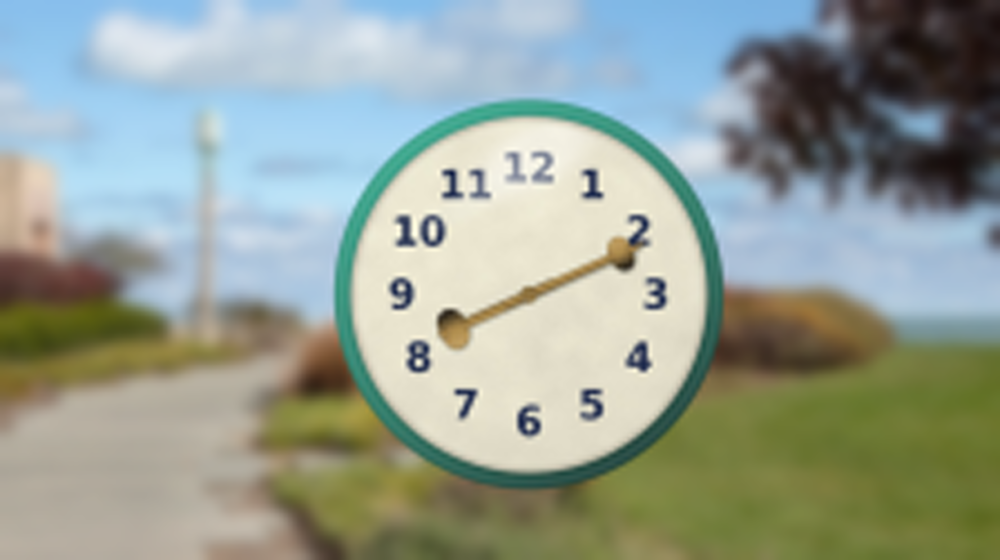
8:11
